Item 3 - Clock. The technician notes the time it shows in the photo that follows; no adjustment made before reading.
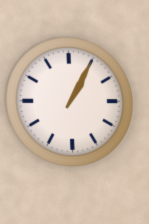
1:05
